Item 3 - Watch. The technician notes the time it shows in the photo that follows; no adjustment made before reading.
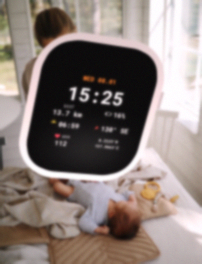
15:25
